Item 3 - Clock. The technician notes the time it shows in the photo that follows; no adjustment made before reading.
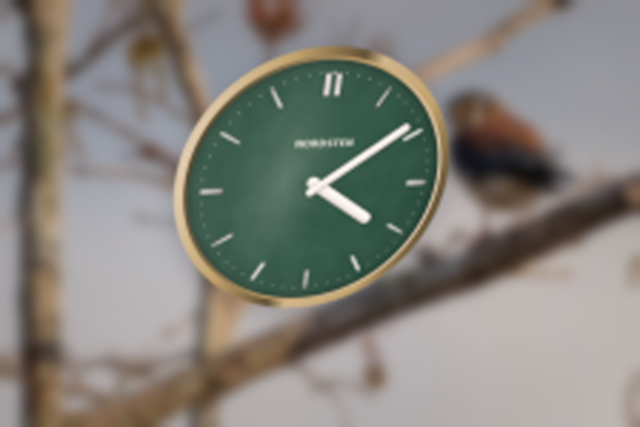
4:09
